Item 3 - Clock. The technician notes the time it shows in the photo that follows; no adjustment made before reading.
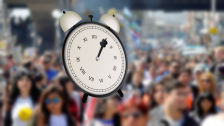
1:06
